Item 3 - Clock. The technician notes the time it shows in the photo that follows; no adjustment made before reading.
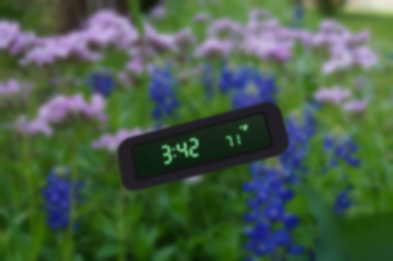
3:42
